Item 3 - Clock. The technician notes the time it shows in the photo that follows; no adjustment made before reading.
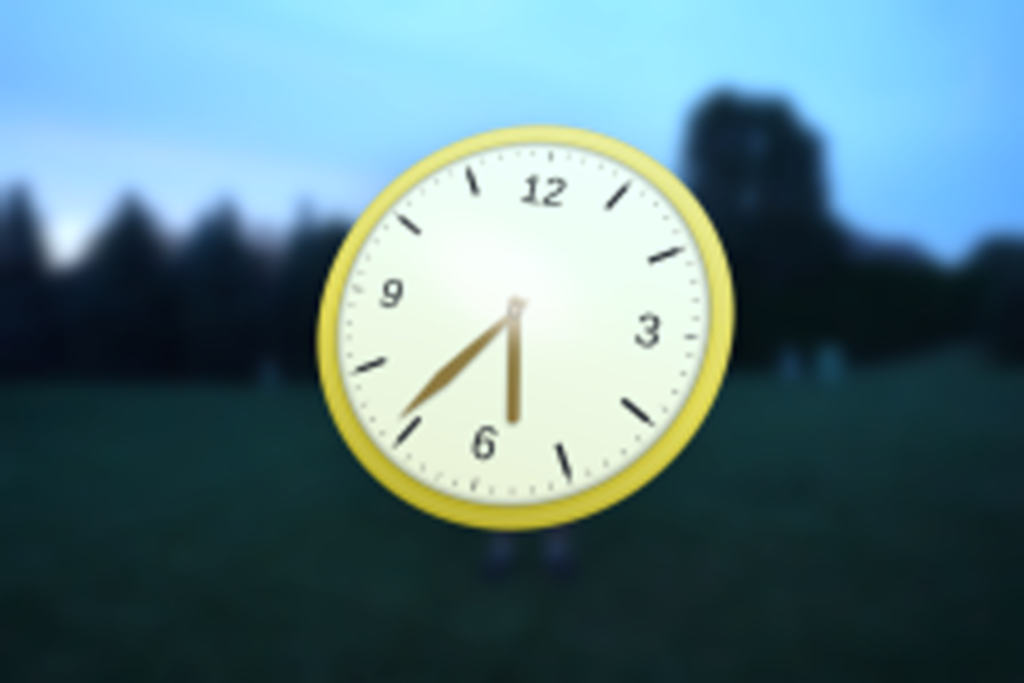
5:36
